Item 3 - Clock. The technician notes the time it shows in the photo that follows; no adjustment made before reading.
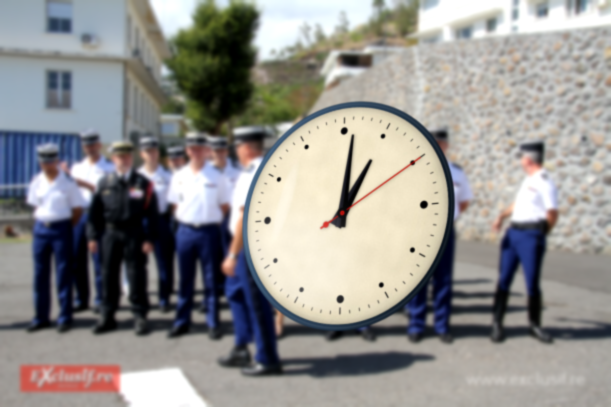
1:01:10
